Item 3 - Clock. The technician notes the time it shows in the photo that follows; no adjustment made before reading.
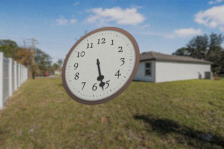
5:27
